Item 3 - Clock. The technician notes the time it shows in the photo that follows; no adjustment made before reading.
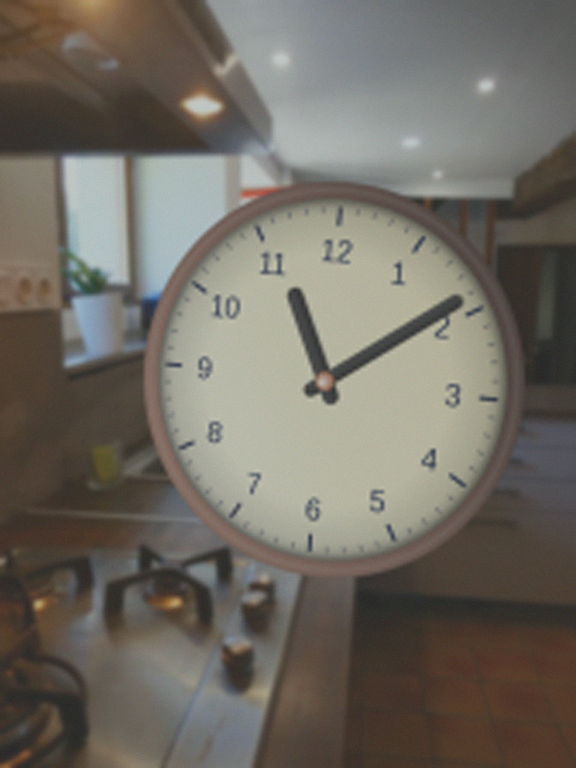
11:09
